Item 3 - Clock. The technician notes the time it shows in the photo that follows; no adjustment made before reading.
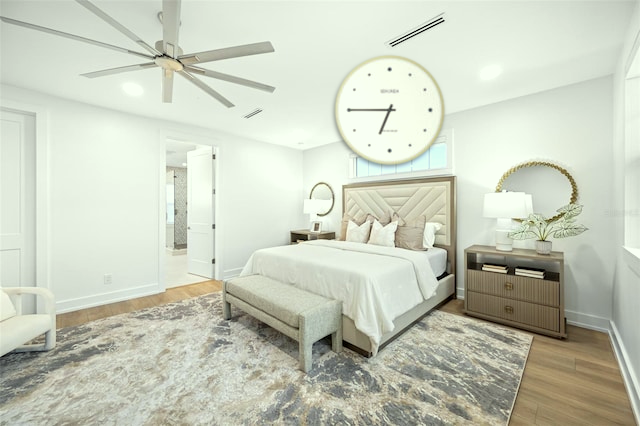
6:45
